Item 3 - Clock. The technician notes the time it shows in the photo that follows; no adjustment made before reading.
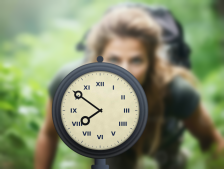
7:51
